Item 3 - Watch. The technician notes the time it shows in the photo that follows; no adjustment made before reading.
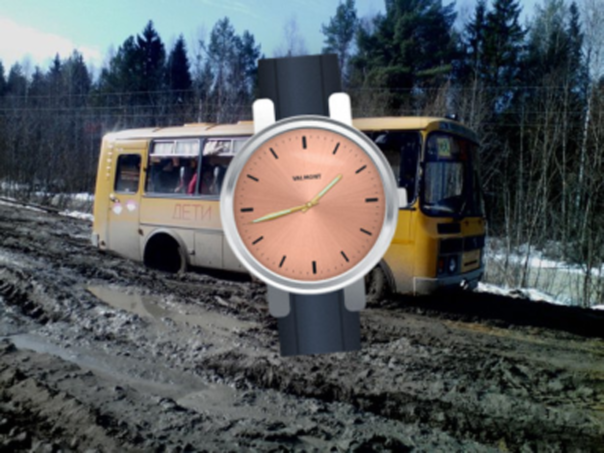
1:43
